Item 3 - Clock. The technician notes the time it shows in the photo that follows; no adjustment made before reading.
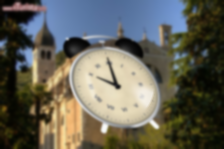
10:00
